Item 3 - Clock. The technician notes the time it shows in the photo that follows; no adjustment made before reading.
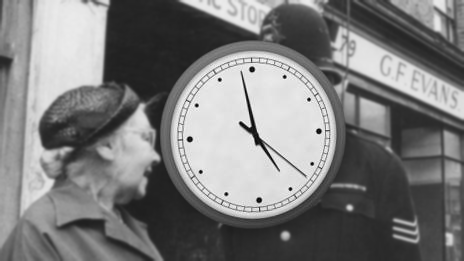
4:58:22
